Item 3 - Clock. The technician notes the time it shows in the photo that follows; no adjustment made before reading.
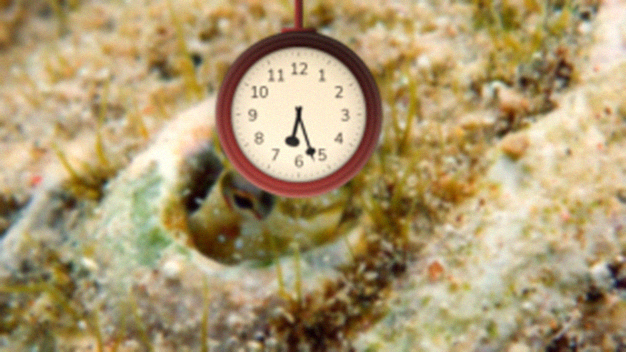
6:27
